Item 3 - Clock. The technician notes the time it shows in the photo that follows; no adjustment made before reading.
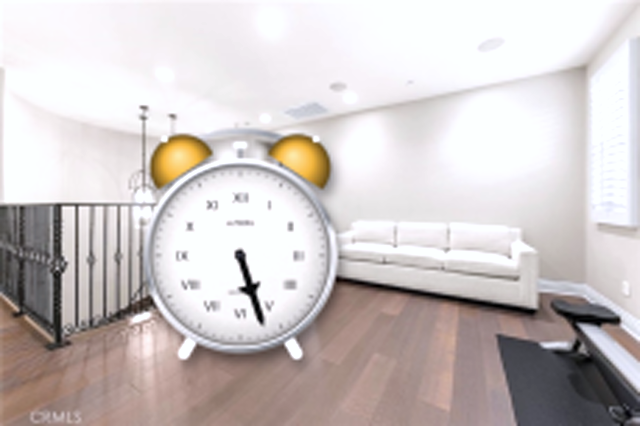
5:27
